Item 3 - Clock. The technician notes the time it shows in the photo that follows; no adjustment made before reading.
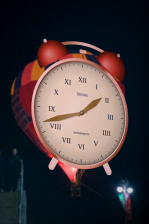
1:42
